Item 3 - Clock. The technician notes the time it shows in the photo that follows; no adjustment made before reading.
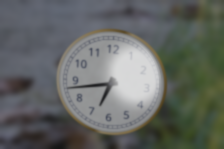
6:43
